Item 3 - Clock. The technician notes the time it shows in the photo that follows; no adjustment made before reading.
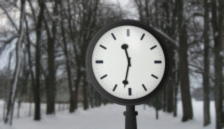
11:32
